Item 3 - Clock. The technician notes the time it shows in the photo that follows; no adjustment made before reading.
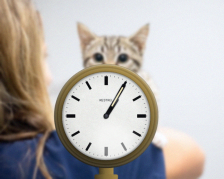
1:05
